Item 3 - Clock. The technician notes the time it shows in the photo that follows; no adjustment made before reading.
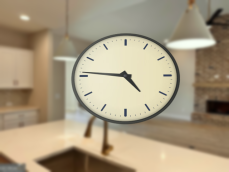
4:46
